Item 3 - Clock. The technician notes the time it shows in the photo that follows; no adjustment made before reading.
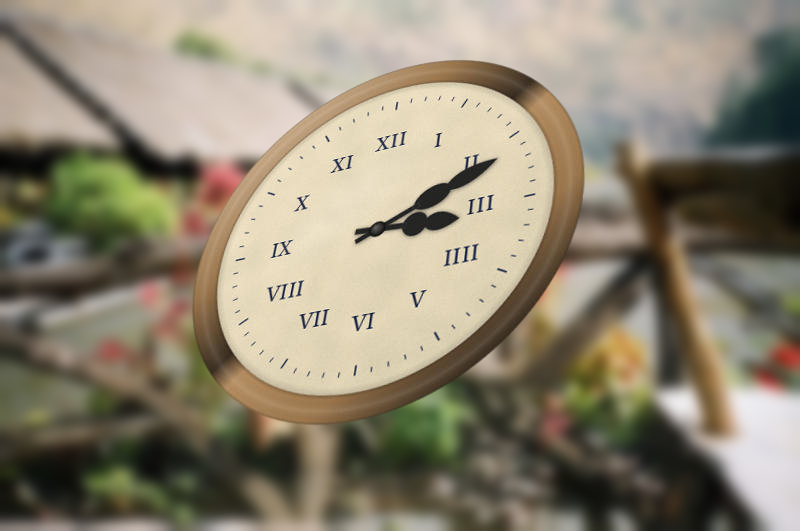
3:11
